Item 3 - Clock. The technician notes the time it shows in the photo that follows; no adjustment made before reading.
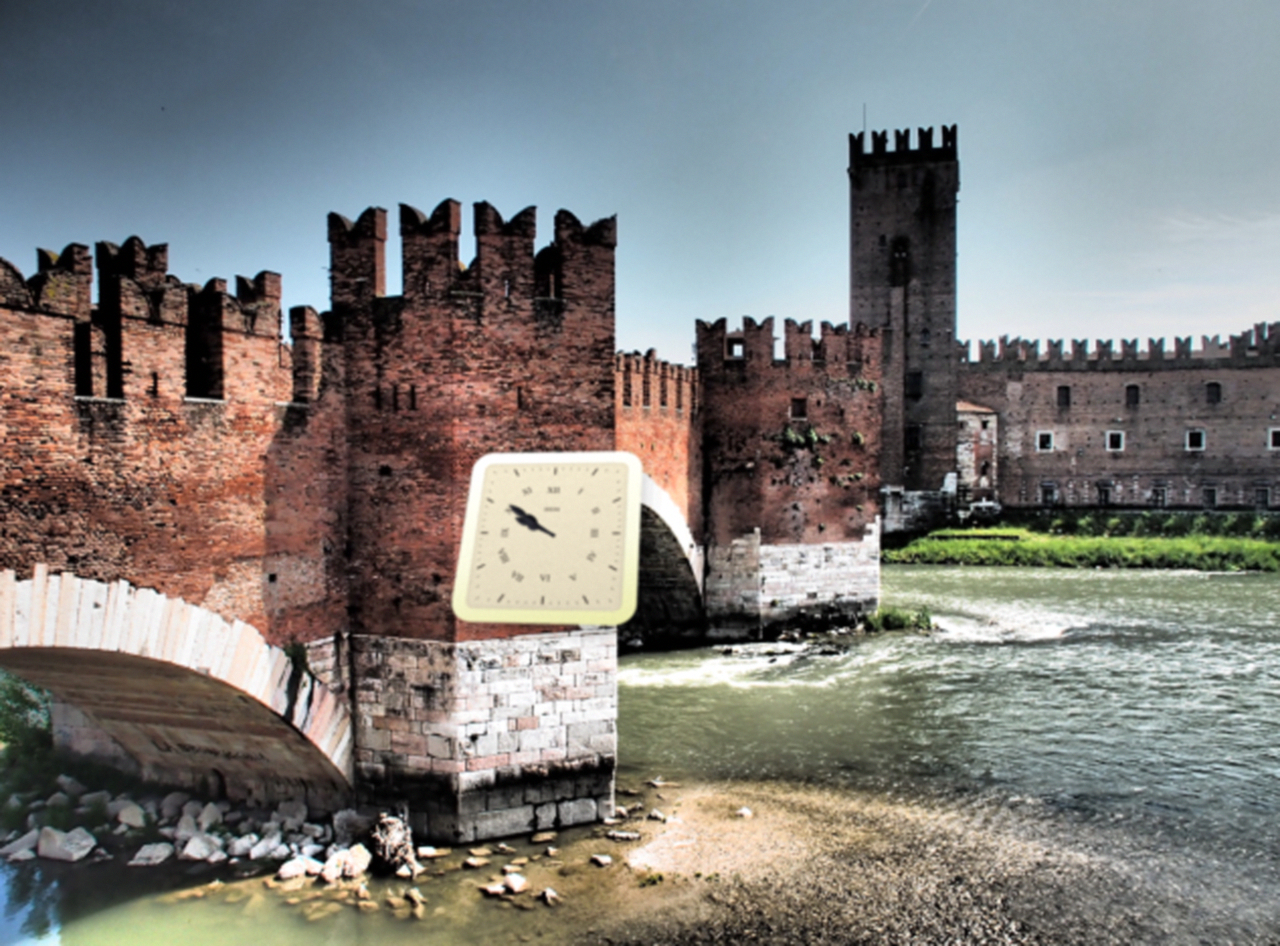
9:51
